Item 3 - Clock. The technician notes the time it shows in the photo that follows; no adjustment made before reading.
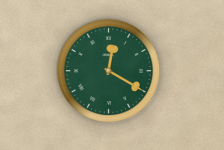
12:20
